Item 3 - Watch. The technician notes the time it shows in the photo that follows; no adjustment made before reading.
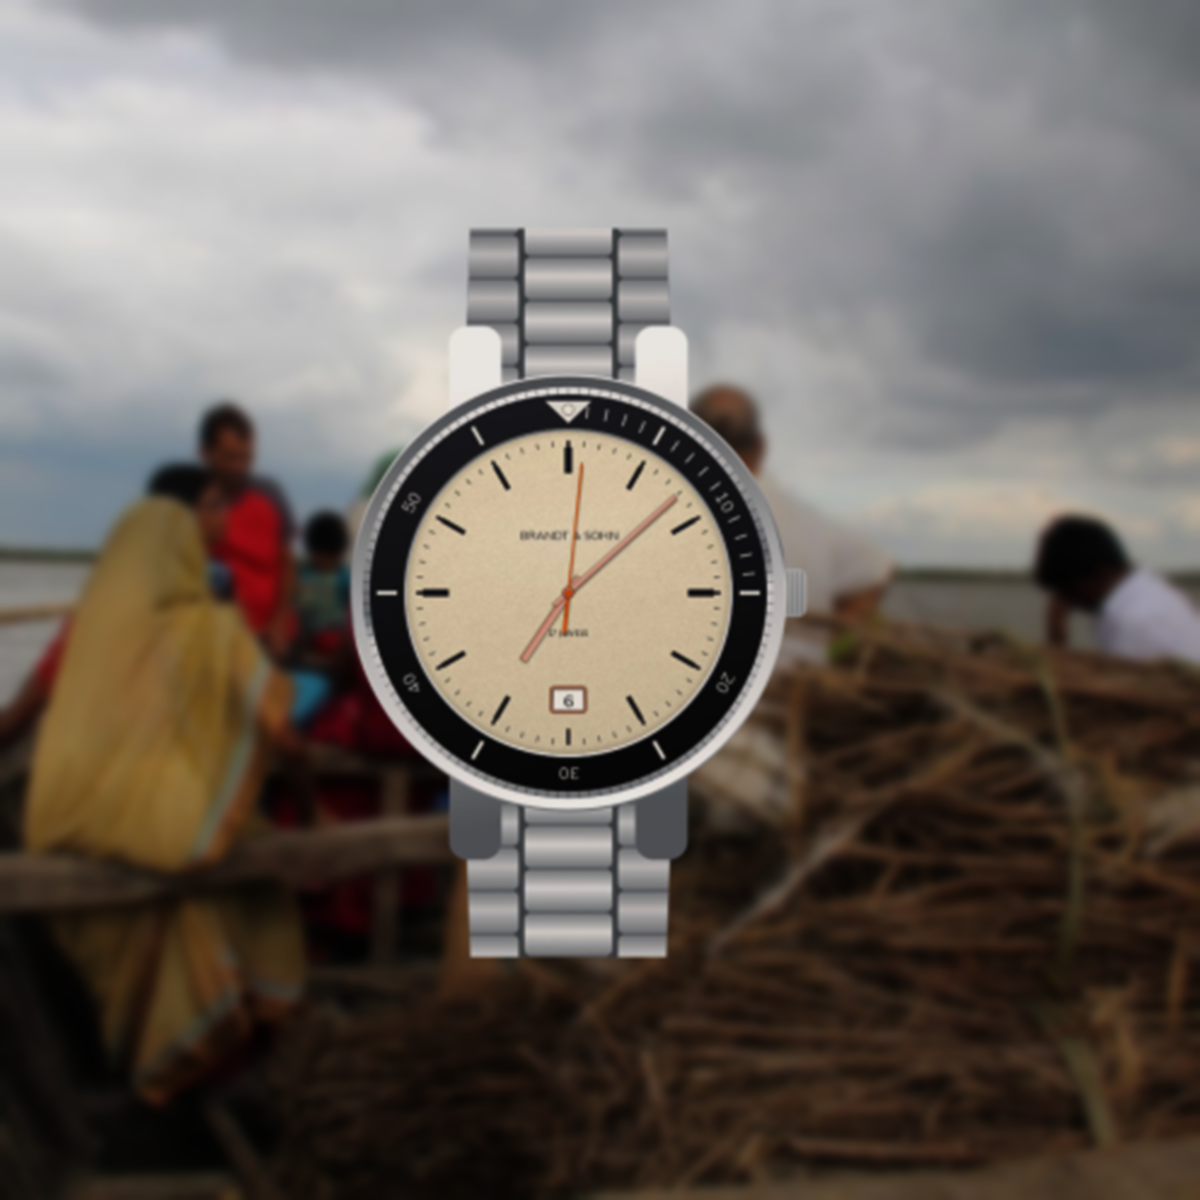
7:08:01
